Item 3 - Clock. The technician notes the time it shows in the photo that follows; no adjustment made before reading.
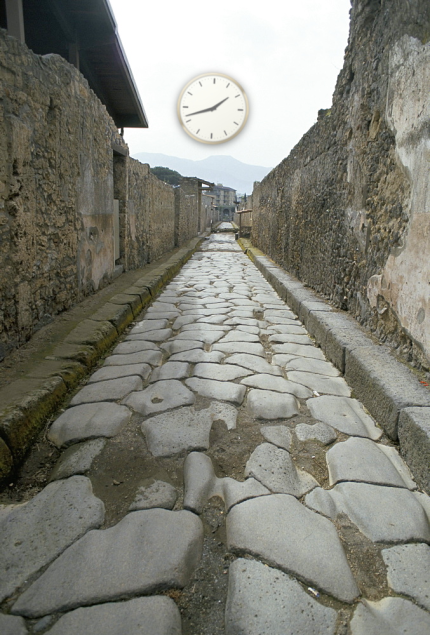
1:42
